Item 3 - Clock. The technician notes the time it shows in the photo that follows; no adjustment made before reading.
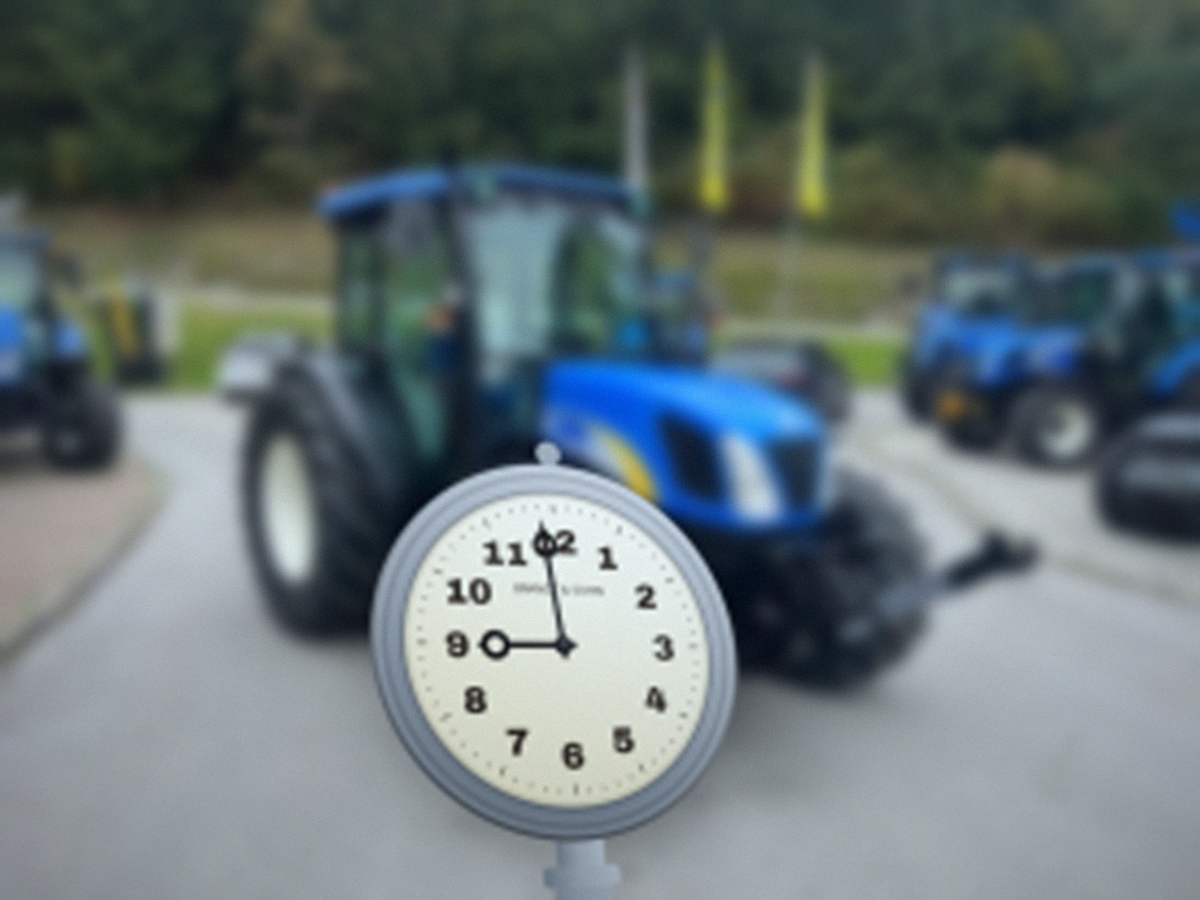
8:59
